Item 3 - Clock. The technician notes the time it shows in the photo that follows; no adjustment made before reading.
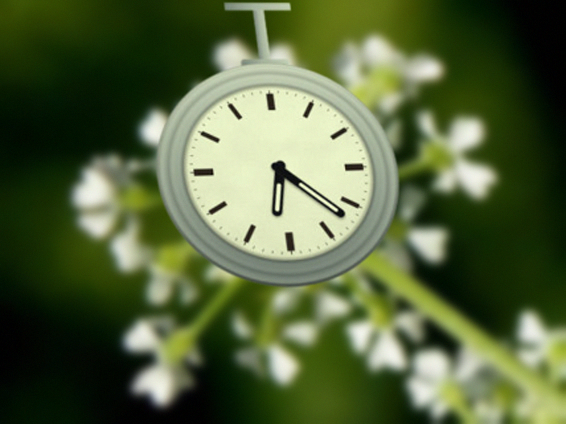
6:22
